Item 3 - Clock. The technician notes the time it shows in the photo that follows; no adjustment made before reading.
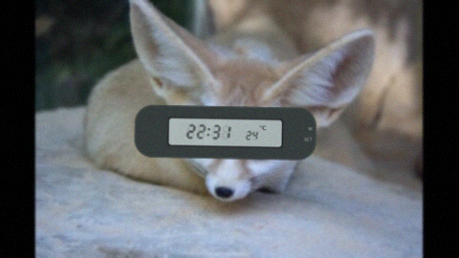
22:31
